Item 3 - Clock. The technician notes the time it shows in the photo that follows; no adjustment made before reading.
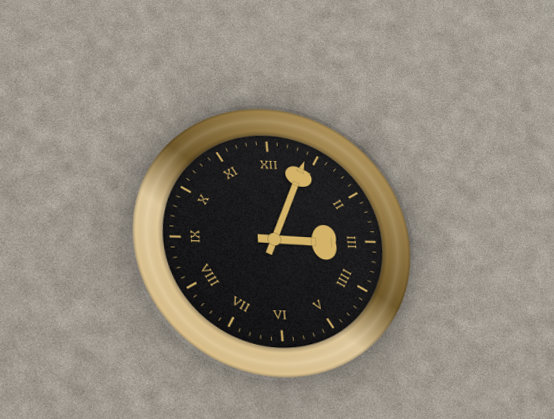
3:04
